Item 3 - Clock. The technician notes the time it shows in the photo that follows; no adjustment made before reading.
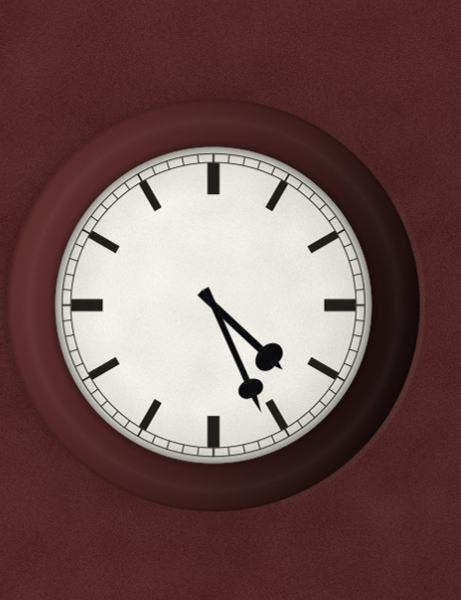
4:26
